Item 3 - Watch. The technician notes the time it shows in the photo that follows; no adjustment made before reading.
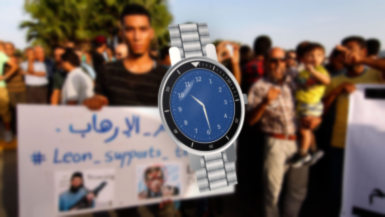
10:29
